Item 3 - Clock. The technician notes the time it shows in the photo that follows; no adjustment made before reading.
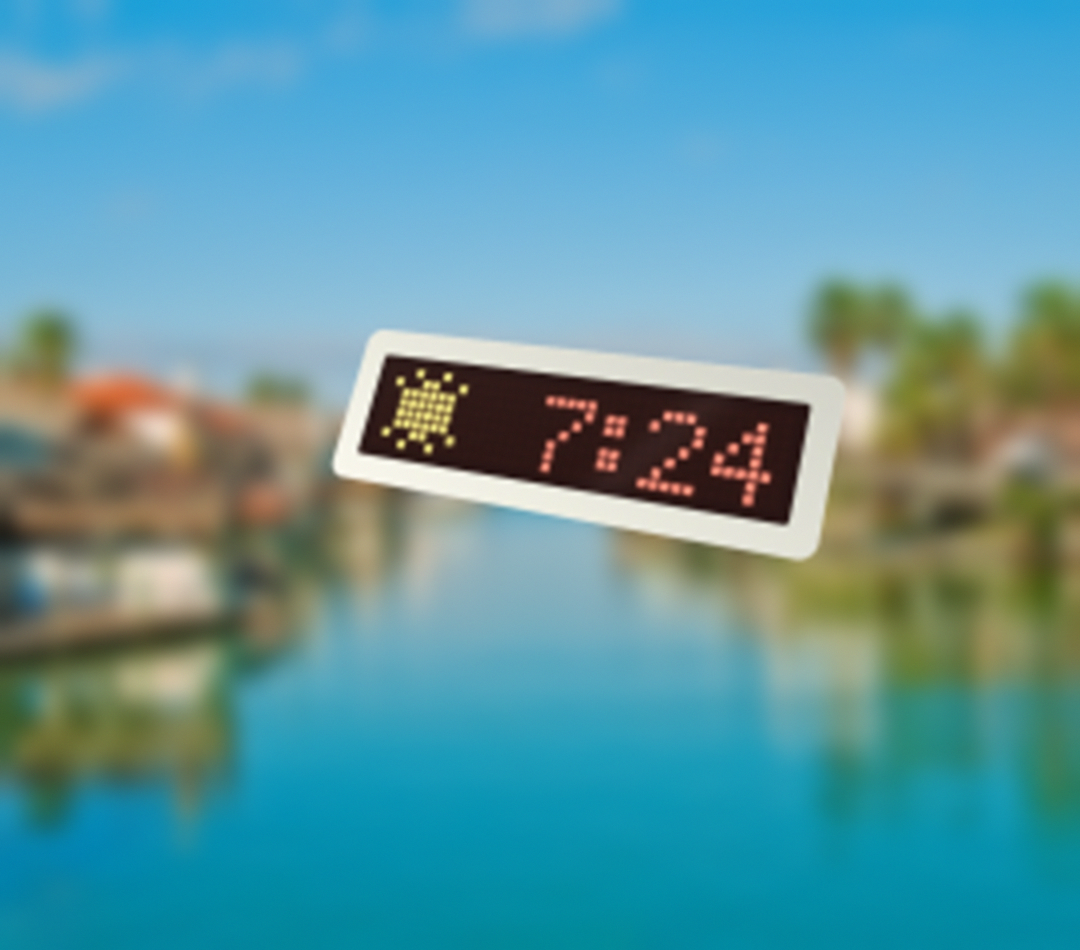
7:24
